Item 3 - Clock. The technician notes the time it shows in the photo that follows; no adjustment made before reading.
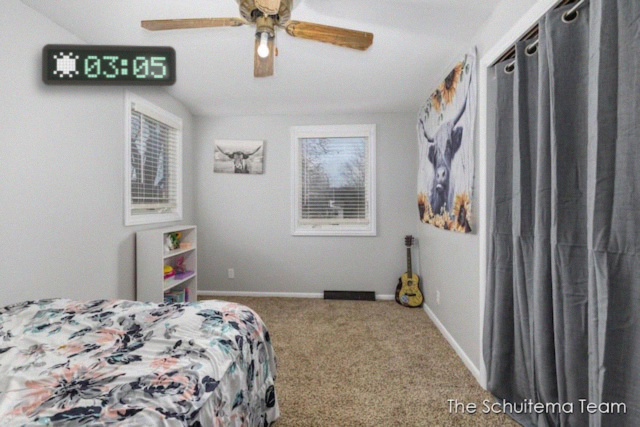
3:05
